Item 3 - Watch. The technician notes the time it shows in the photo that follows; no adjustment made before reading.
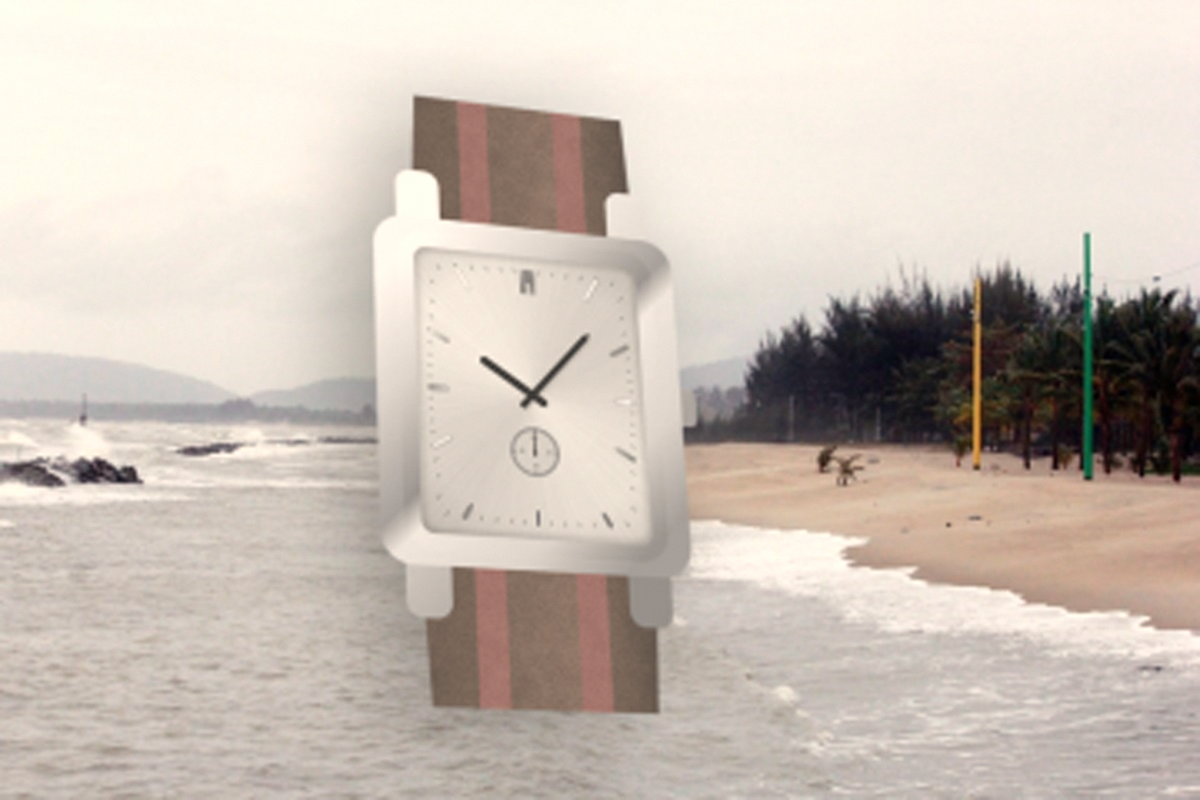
10:07
